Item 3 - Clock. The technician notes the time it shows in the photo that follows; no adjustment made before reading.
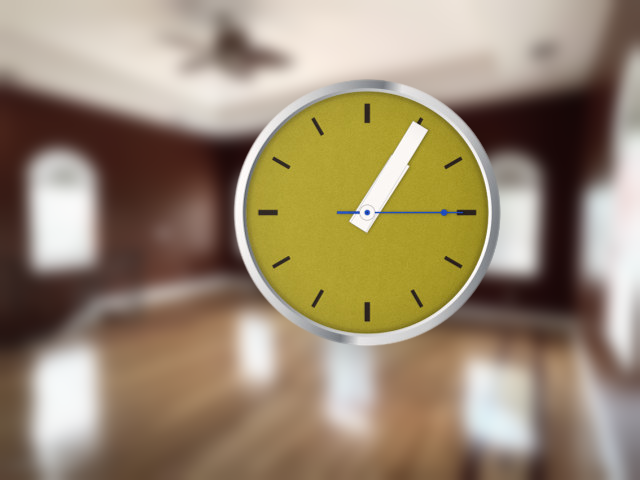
1:05:15
